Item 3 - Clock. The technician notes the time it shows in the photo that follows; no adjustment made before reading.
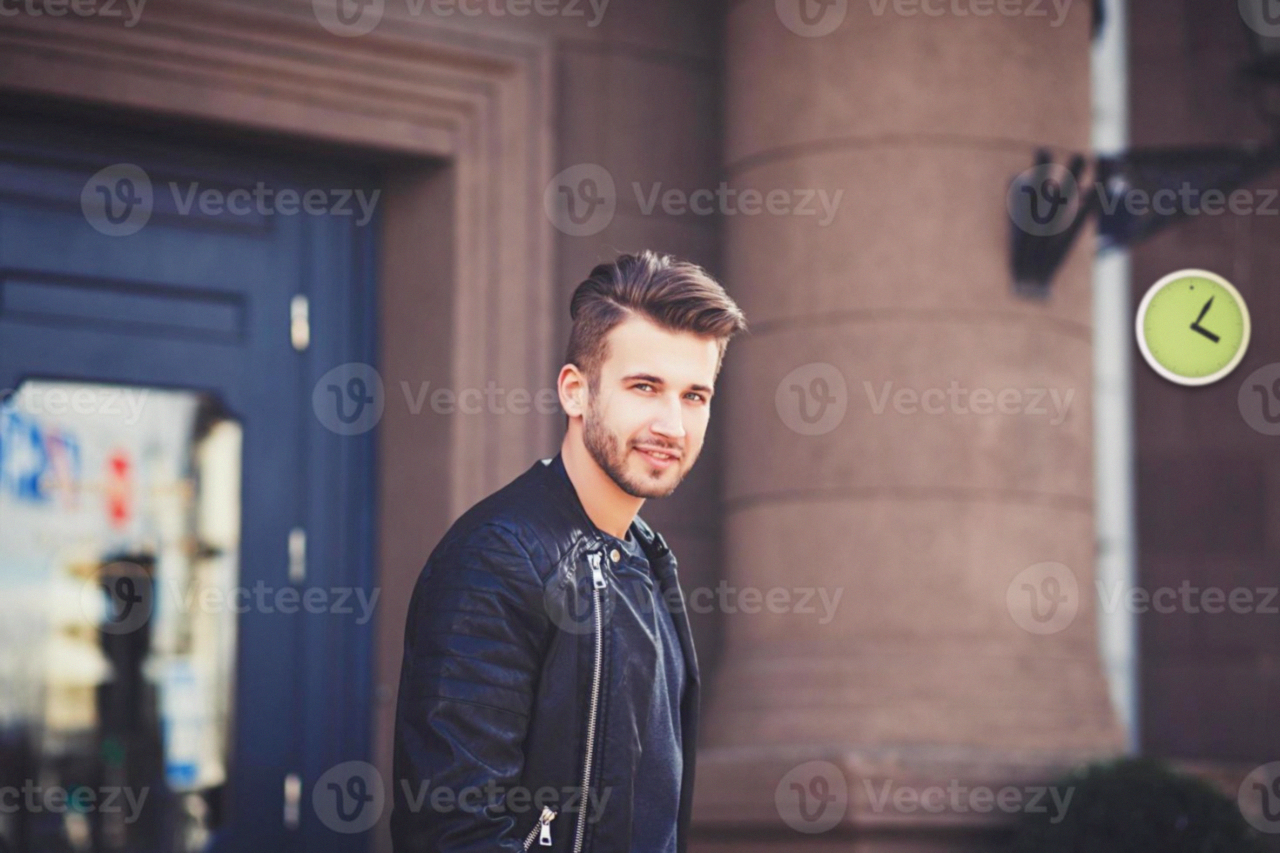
4:06
